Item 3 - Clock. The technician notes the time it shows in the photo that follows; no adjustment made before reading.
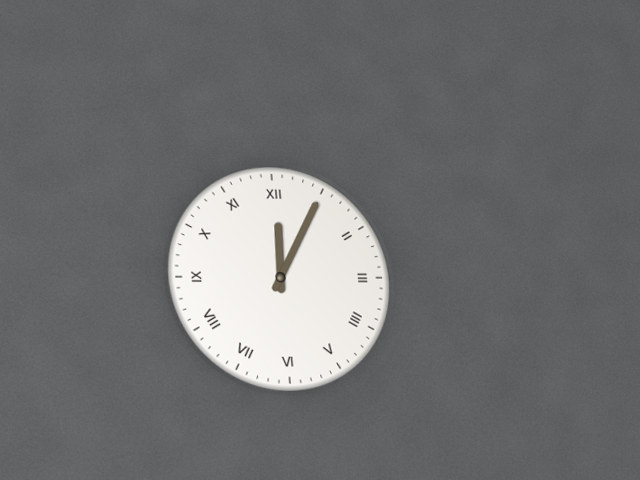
12:05
